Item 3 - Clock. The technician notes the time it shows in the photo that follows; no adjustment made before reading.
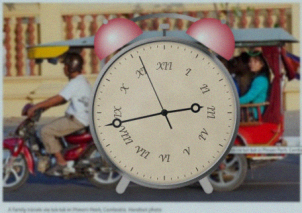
2:42:56
